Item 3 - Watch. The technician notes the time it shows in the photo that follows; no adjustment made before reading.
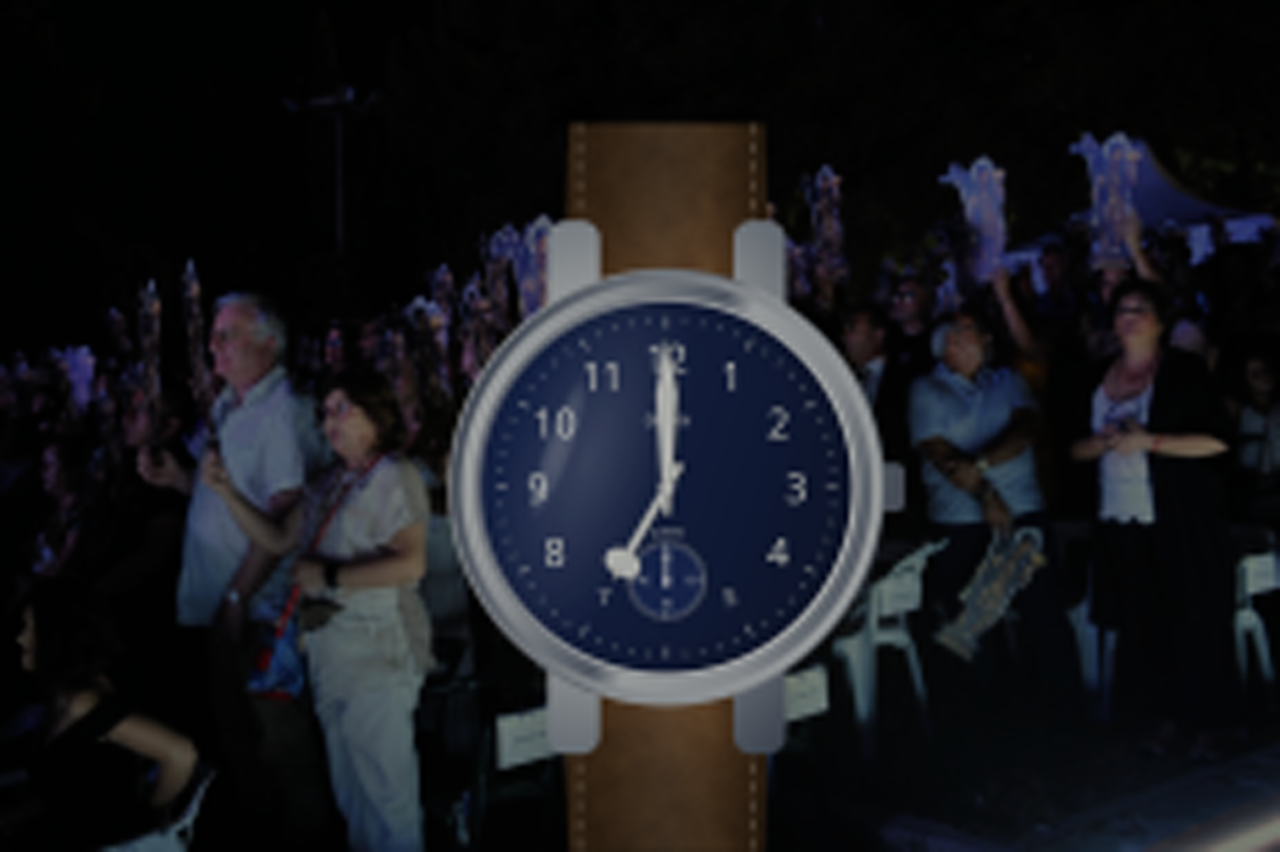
7:00
